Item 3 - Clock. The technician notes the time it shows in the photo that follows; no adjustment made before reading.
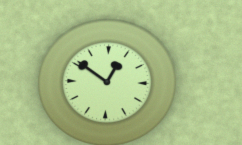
12:51
